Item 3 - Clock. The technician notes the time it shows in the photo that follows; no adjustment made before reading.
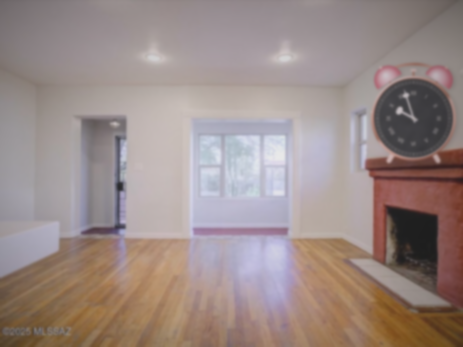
9:57
